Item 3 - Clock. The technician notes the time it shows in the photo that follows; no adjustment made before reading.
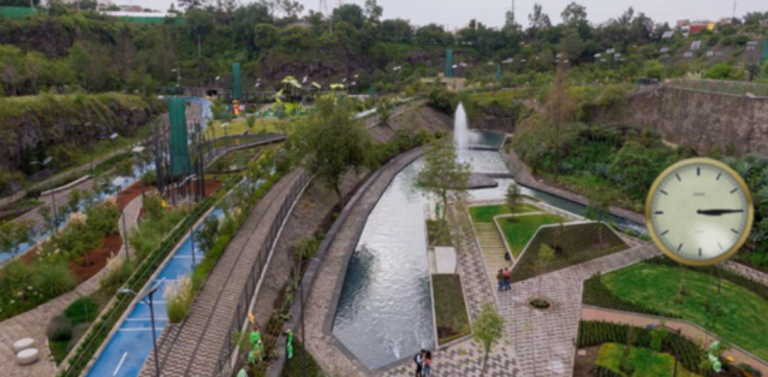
3:15
